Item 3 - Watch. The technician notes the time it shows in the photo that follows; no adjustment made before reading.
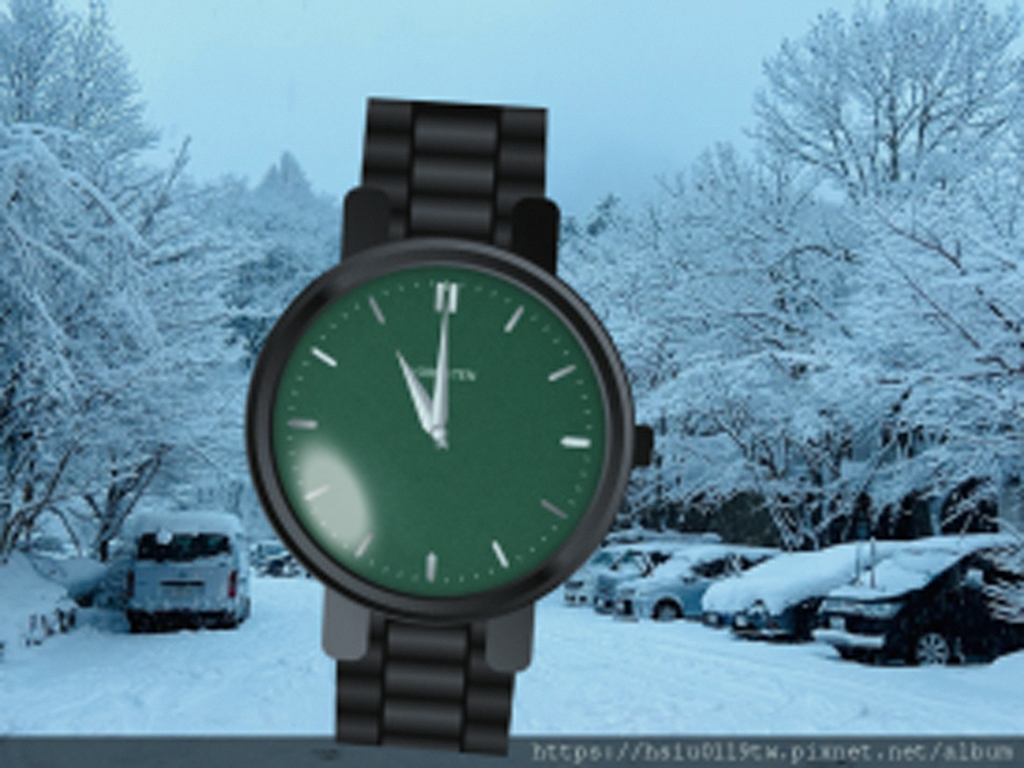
11:00
